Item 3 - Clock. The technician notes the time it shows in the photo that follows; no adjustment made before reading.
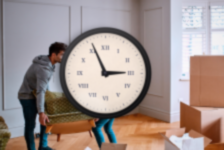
2:56
